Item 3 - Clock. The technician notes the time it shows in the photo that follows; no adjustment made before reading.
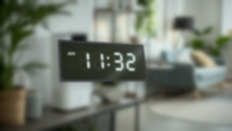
11:32
